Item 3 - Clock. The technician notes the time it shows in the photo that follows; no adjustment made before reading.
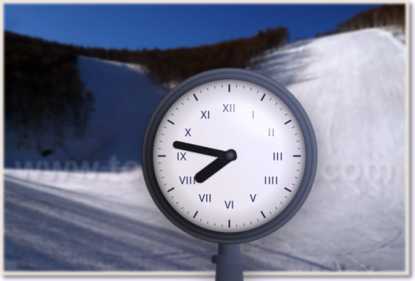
7:47
